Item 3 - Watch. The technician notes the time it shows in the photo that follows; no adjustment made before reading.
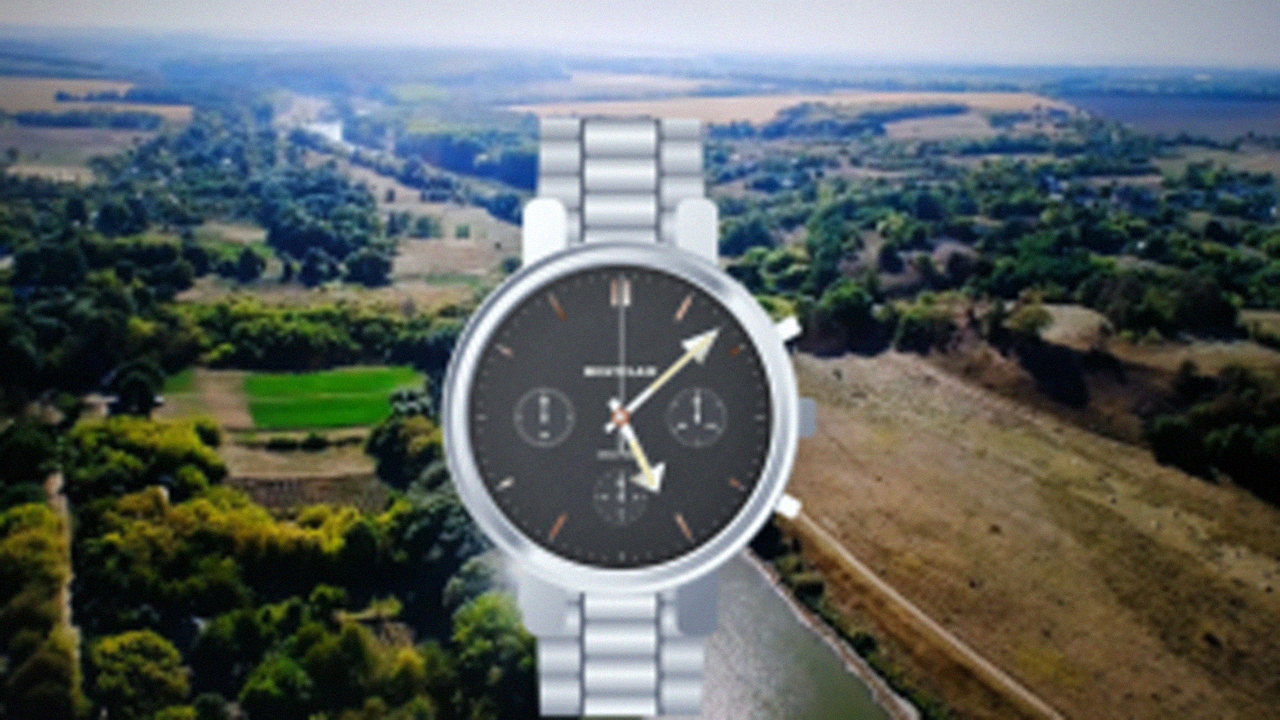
5:08
